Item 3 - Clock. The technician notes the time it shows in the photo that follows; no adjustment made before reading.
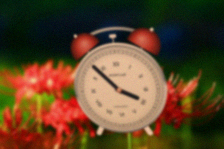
3:53
